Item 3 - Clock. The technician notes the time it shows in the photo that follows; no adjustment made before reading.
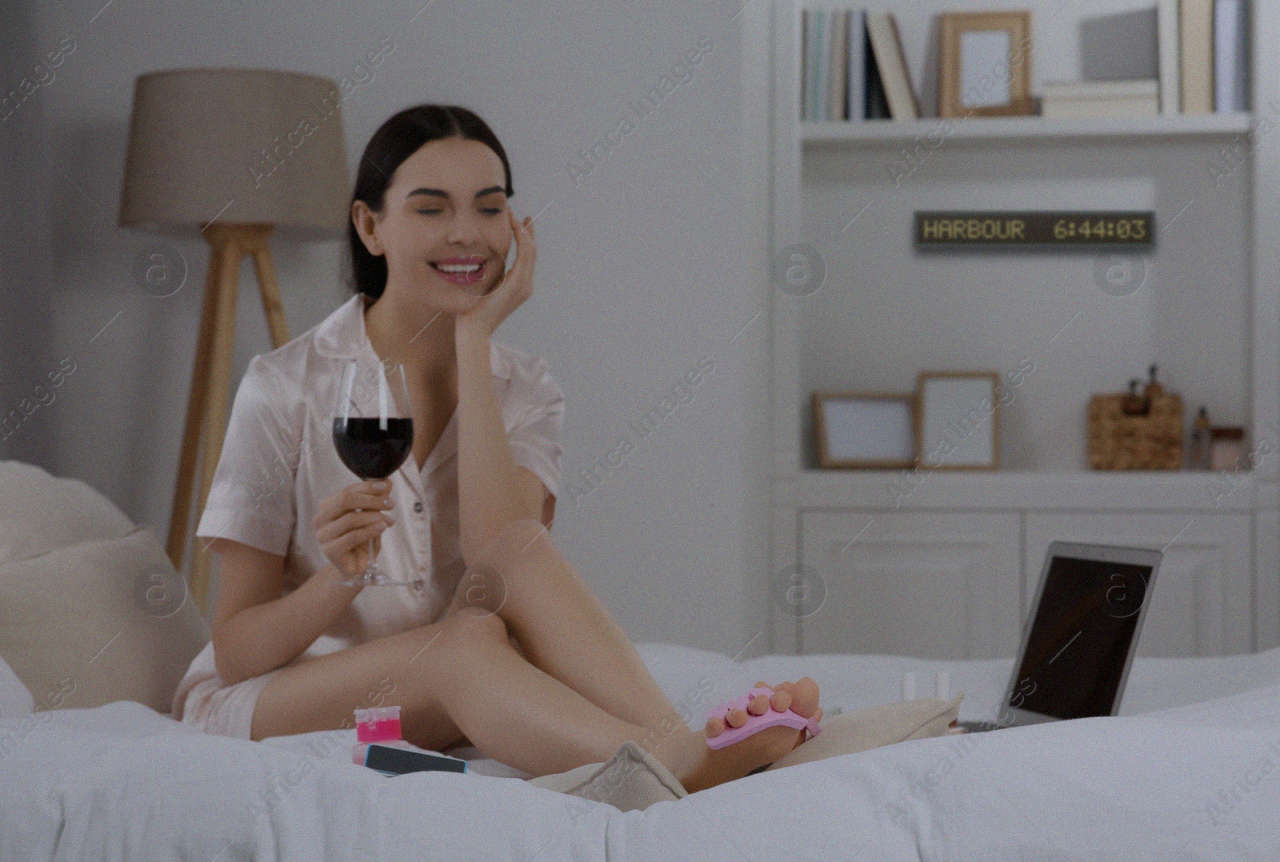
6:44:03
